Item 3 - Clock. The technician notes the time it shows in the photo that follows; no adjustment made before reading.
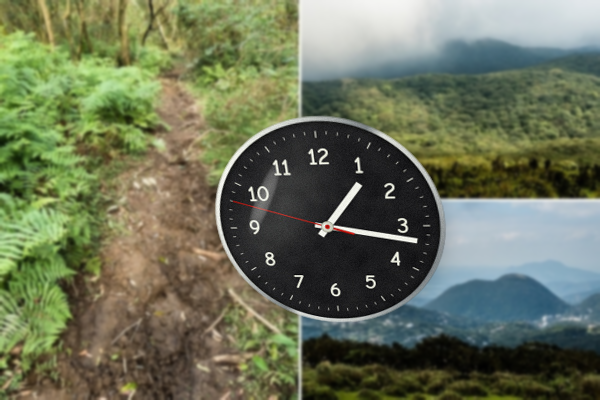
1:16:48
